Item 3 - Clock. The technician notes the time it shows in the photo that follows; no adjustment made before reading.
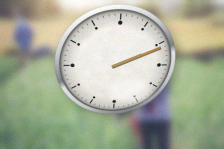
2:11
